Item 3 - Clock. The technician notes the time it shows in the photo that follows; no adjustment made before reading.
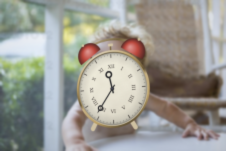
11:36
